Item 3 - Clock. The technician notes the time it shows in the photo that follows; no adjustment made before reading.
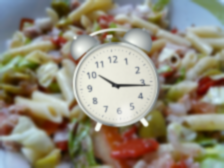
10:16
